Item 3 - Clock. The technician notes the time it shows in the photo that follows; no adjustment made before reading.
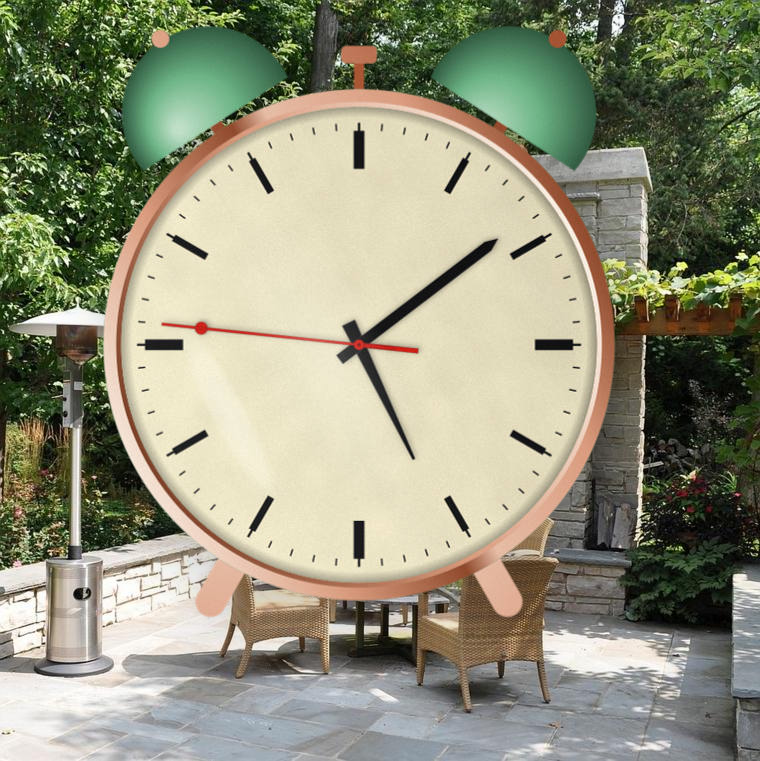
5:08:46
